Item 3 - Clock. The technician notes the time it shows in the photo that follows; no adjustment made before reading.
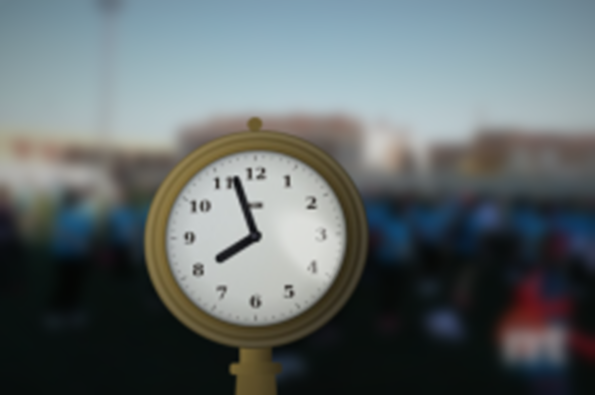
7:57
